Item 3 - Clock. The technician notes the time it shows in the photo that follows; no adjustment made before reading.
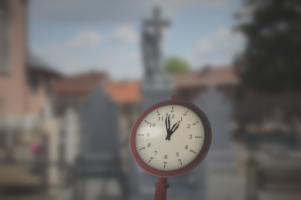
12:58
